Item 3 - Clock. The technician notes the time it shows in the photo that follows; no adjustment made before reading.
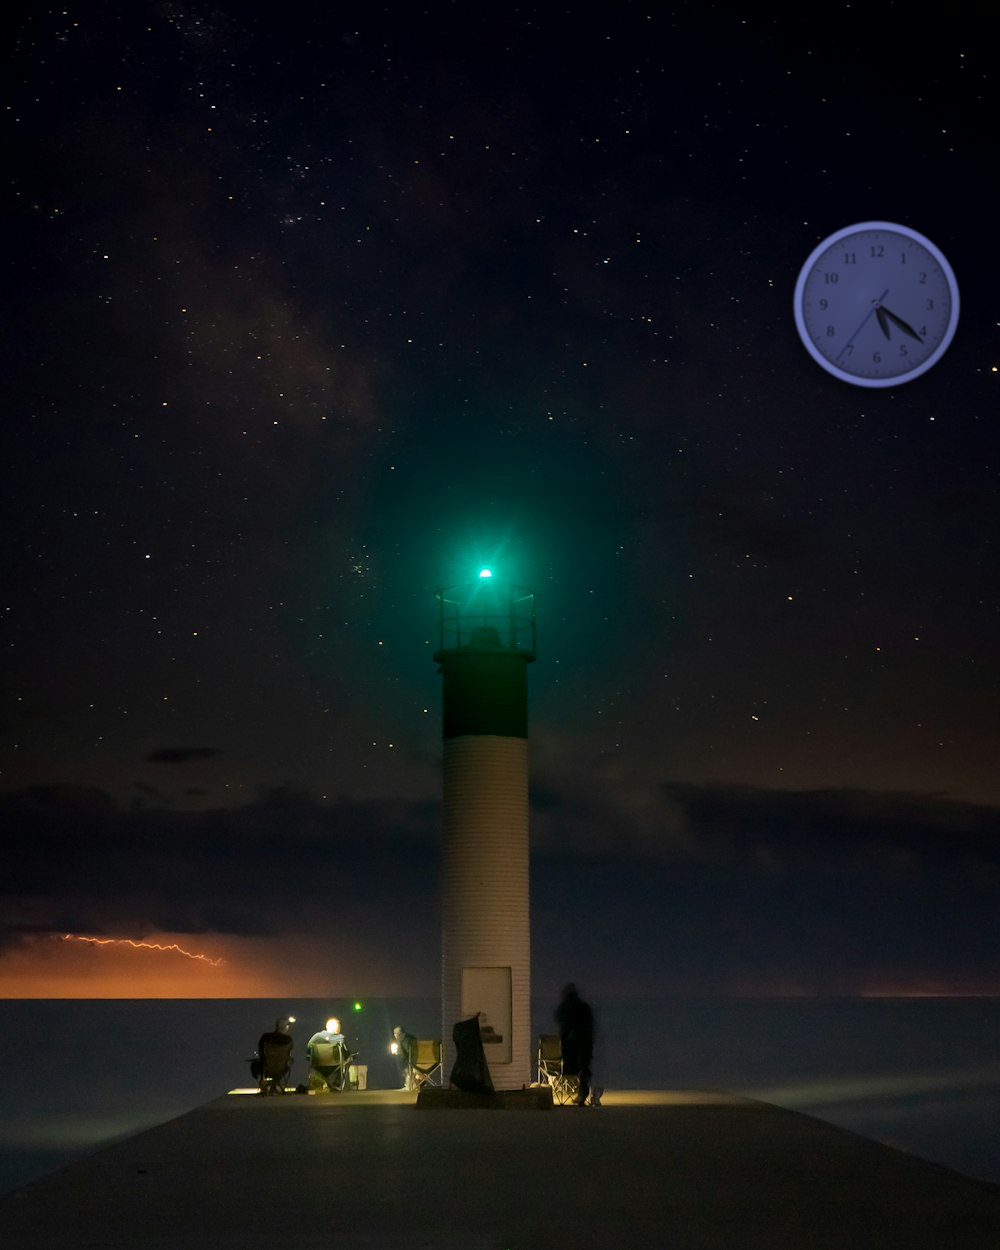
5:21:36
